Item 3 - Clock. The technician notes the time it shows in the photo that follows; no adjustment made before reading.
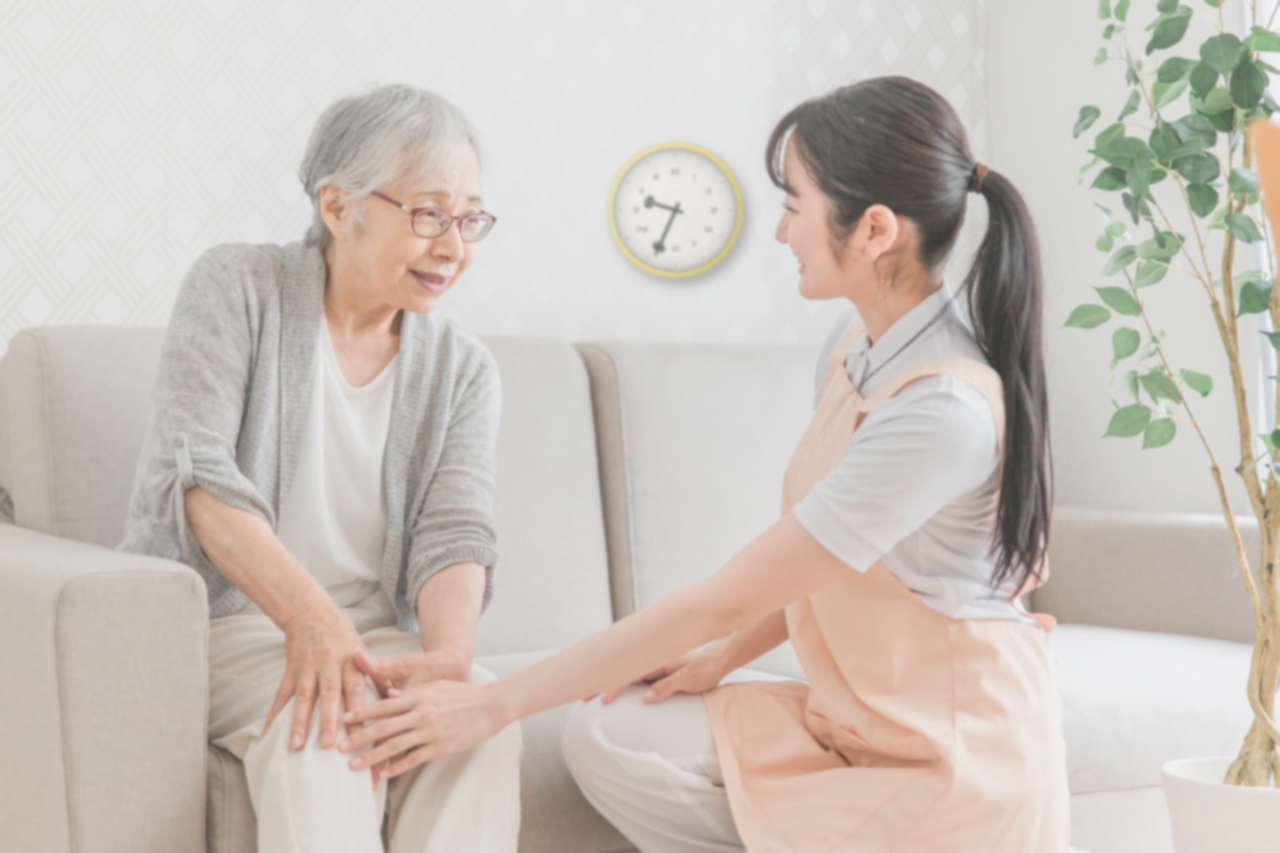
9:34
